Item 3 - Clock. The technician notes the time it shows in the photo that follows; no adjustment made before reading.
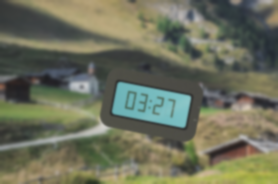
3:27
